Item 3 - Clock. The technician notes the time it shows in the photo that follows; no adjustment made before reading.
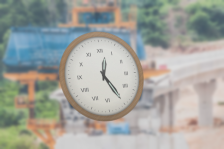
12:25
